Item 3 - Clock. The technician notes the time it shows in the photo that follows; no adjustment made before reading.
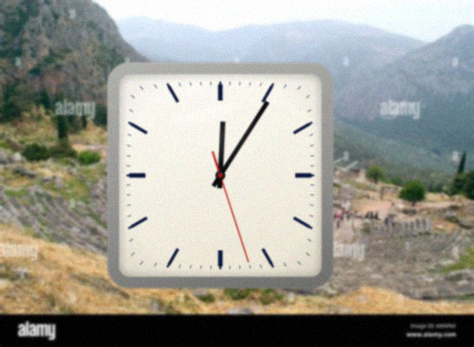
12:05:27
